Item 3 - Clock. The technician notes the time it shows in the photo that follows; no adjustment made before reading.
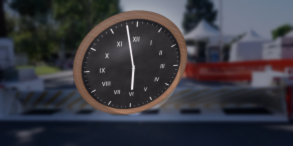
5:58
